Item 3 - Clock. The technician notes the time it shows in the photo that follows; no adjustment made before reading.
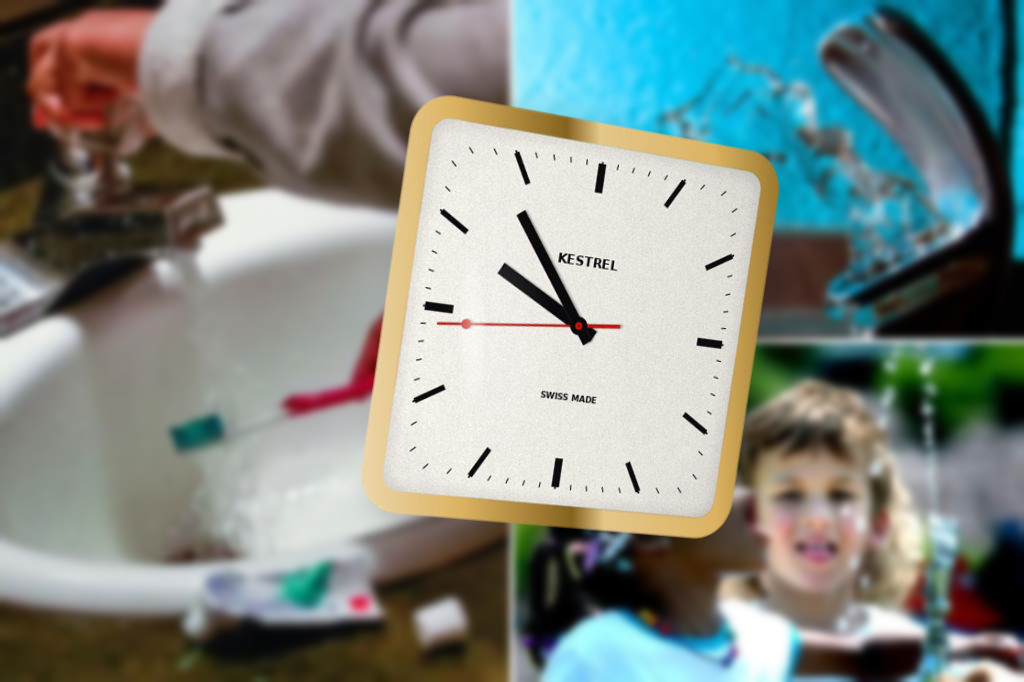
9:53:44
